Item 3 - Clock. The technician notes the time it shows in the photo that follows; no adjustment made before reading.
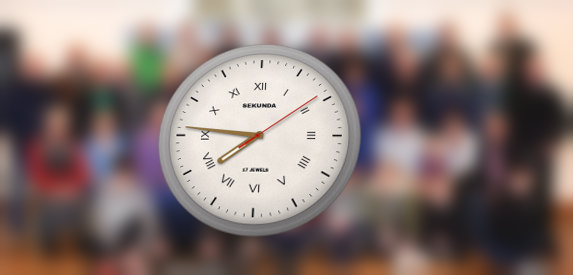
7:46:09
